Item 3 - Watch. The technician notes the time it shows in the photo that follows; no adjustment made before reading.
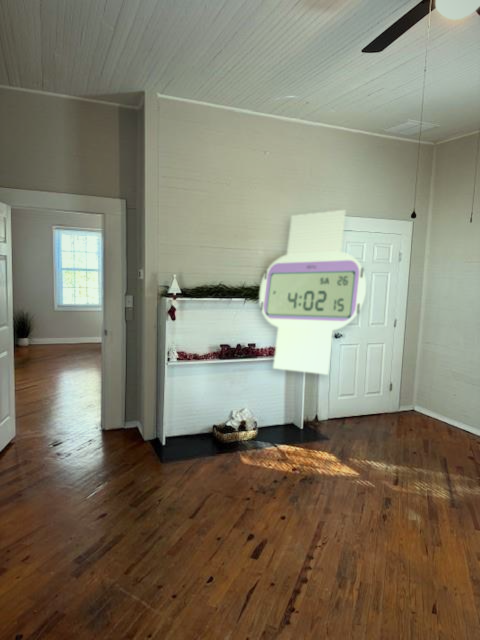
4:02:15
